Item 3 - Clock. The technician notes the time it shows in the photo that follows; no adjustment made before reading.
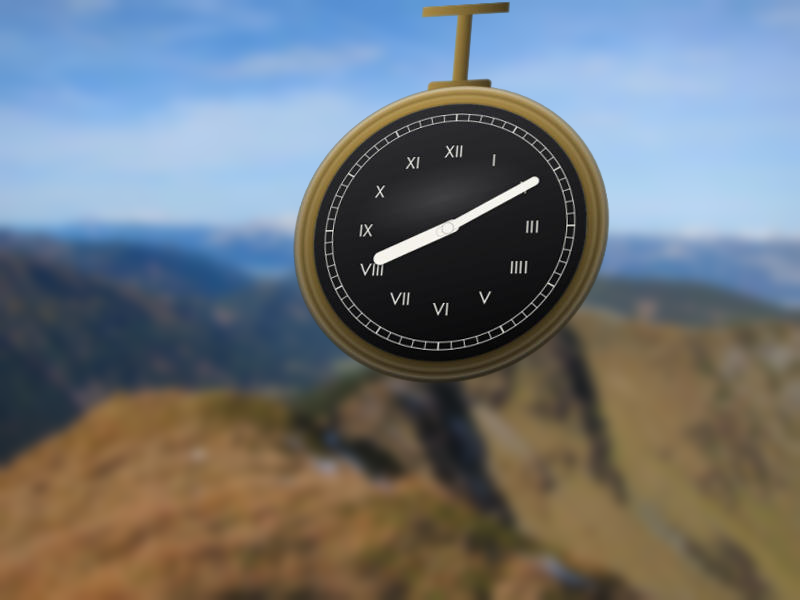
8:10
